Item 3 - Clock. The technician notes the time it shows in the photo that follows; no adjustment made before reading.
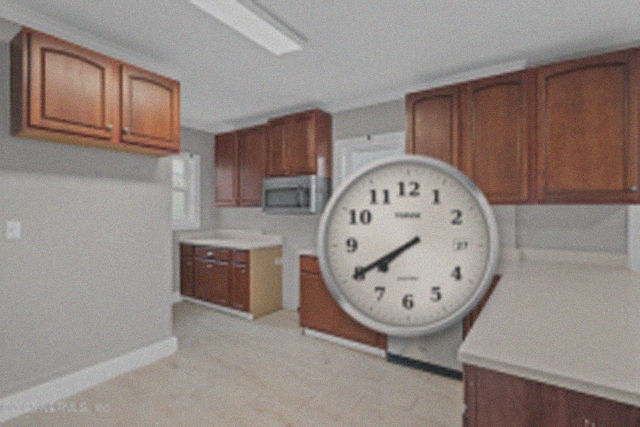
7:40
